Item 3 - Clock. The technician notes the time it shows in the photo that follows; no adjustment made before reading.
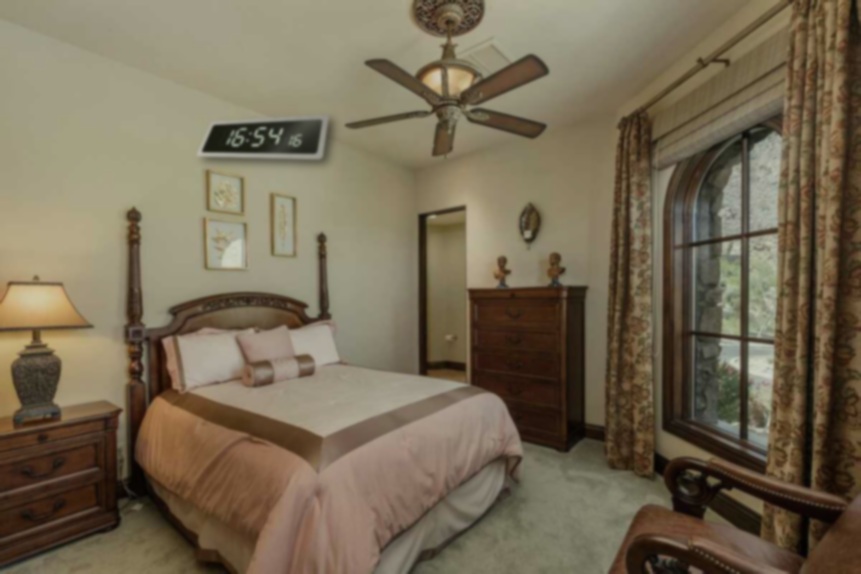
16:54
